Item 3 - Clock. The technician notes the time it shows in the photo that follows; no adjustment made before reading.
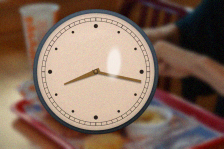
8:17
